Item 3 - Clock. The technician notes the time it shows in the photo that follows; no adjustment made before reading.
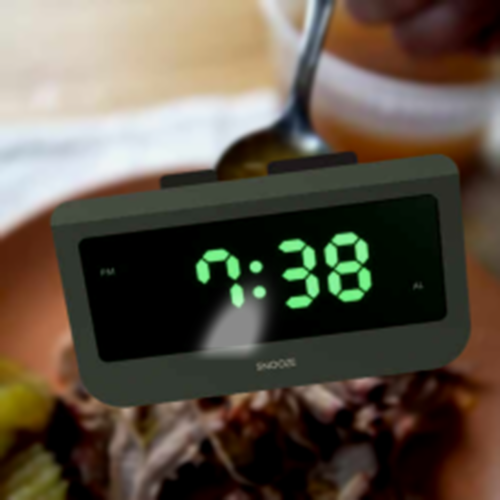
7:38
